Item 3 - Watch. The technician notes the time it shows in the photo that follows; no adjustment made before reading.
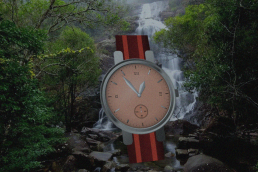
12:54
